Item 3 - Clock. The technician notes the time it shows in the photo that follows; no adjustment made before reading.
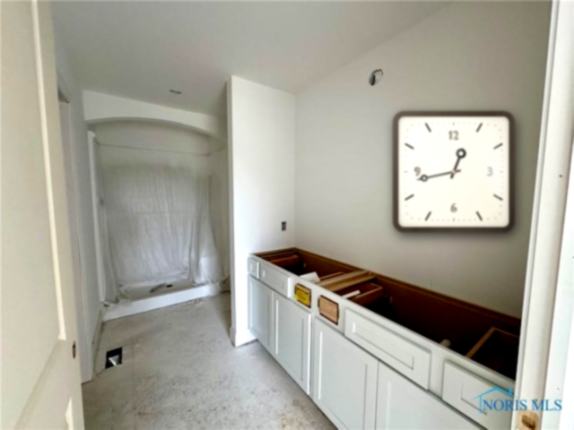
12:43
